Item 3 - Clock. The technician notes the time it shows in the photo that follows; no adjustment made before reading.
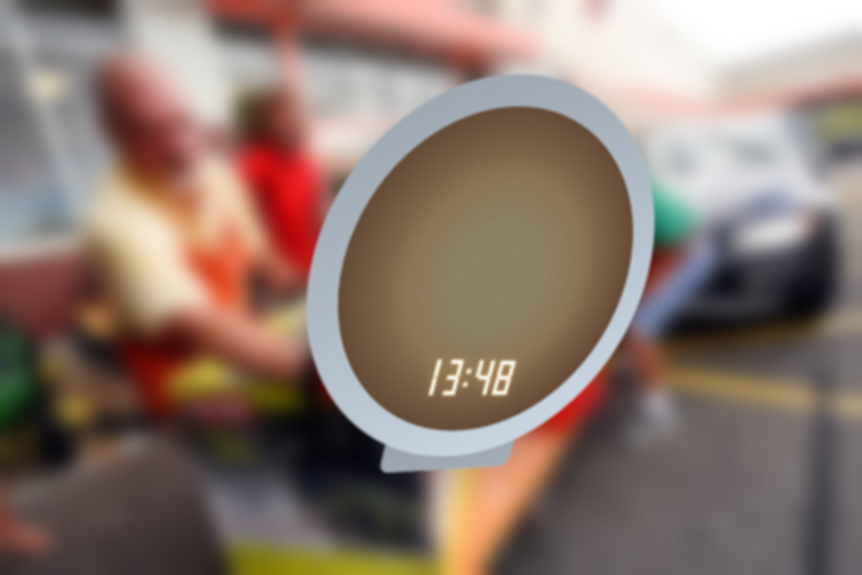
13:48
